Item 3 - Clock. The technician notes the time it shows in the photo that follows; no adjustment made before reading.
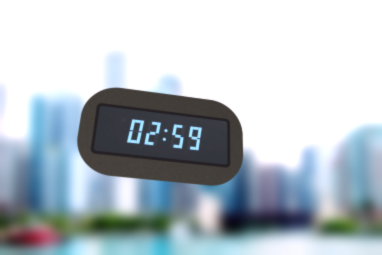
2:59
